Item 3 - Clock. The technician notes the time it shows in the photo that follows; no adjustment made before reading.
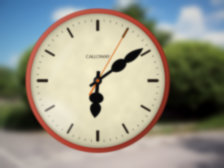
6:09:05
